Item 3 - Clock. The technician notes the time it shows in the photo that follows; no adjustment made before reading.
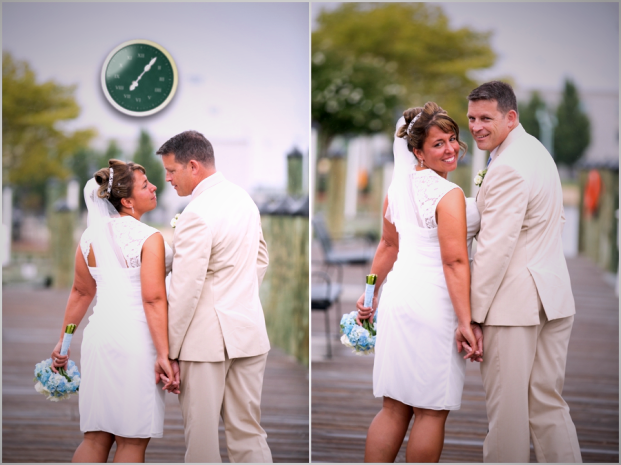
7:06
